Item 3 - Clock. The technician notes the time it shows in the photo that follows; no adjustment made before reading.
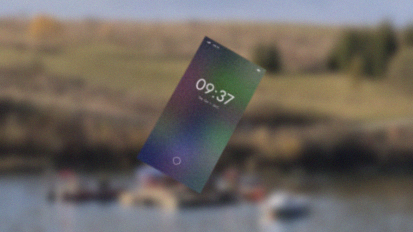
9:37
